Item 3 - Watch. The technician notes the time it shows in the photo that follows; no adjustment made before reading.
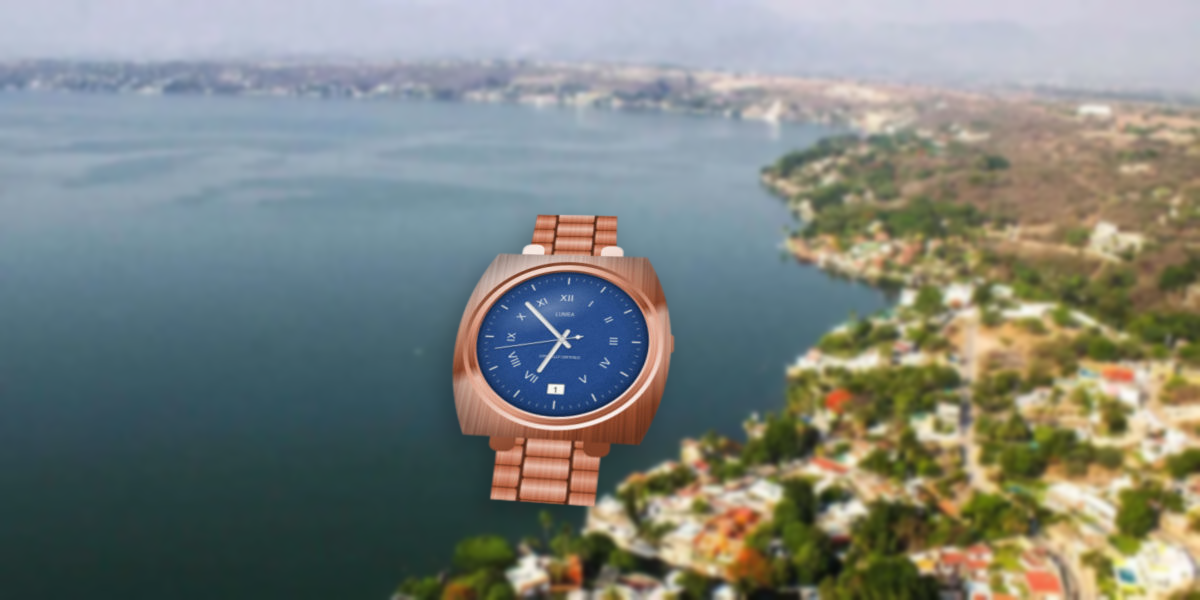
6:52:43
